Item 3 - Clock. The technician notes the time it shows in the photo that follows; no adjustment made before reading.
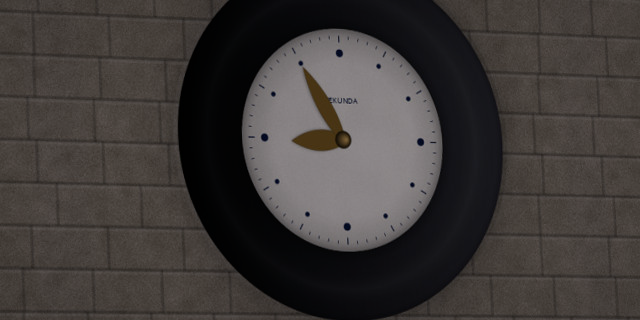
8:55
